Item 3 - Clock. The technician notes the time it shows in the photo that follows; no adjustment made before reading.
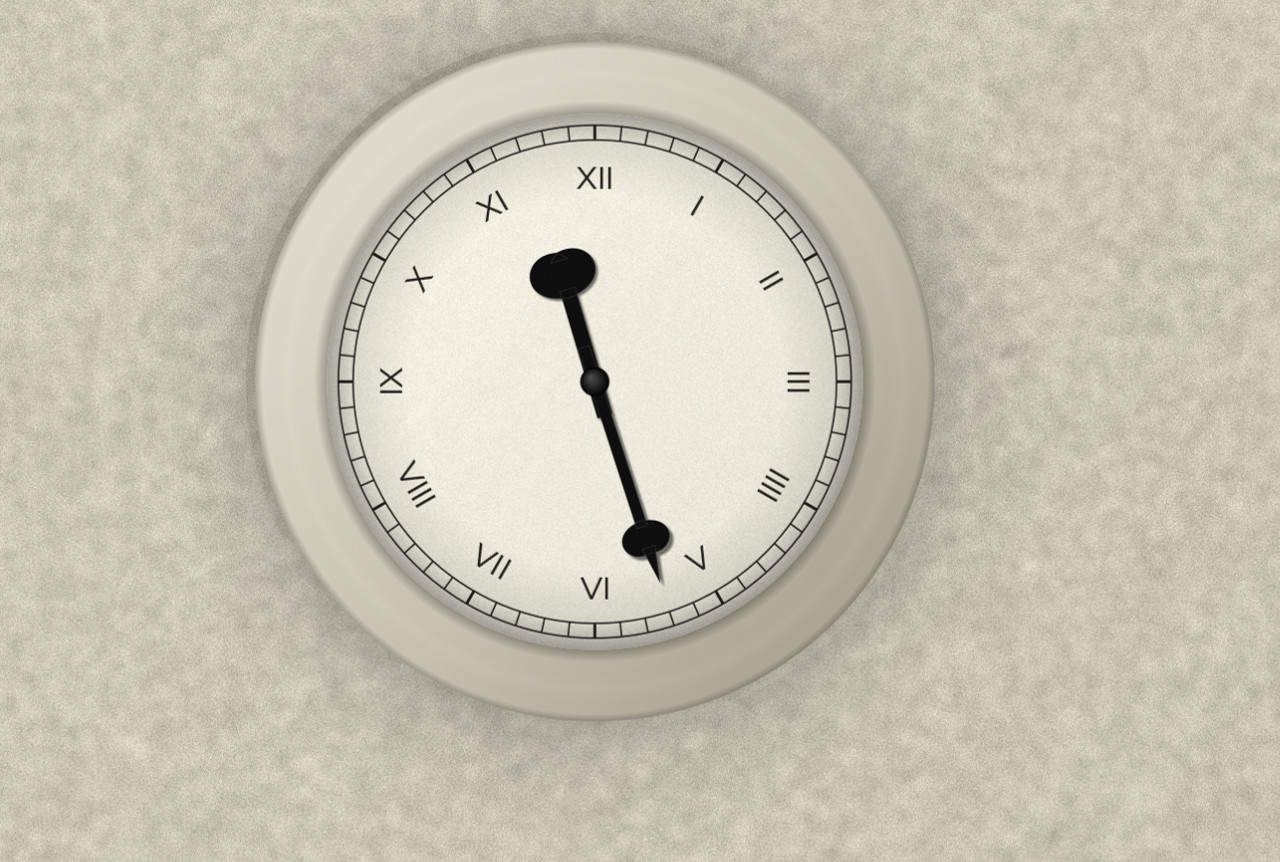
11:27
